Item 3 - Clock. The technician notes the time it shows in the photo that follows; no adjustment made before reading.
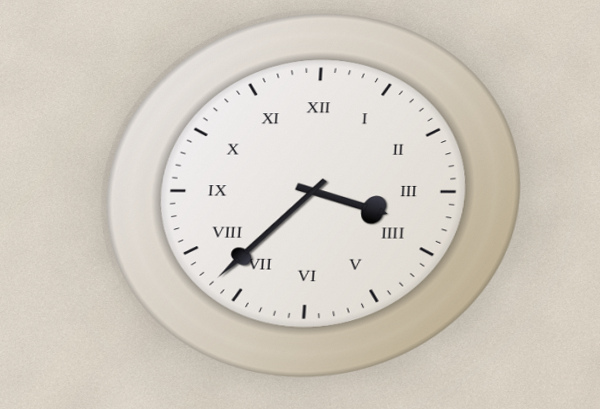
3:37
